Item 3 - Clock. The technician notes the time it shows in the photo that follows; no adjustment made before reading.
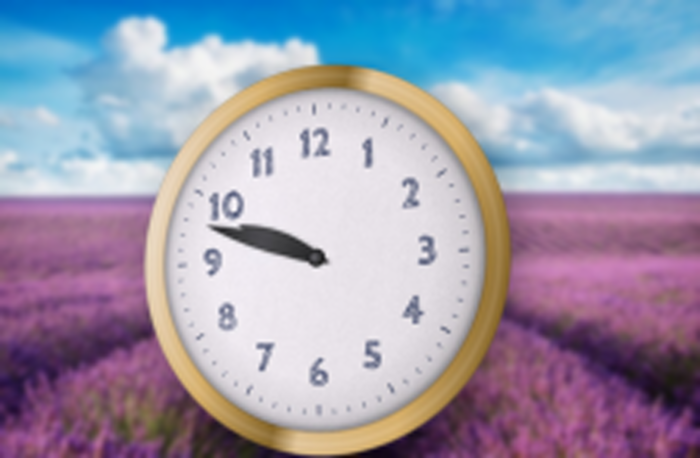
9:48
